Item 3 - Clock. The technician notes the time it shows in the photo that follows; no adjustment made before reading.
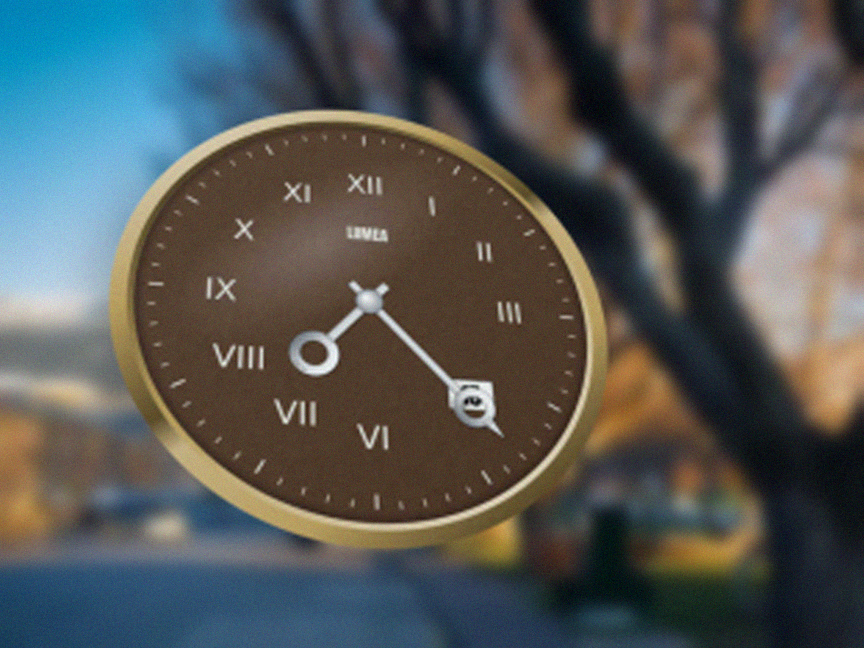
7:23
